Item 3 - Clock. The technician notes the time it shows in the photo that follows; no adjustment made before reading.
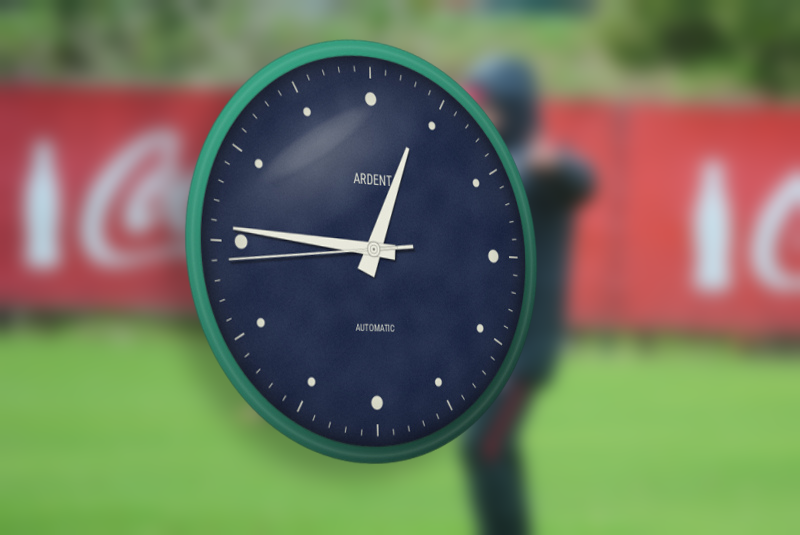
12:45:44
